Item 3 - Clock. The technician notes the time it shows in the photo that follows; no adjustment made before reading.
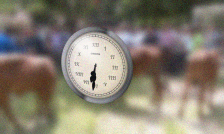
6:31
